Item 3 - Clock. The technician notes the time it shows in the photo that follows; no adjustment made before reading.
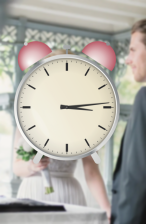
3:14
